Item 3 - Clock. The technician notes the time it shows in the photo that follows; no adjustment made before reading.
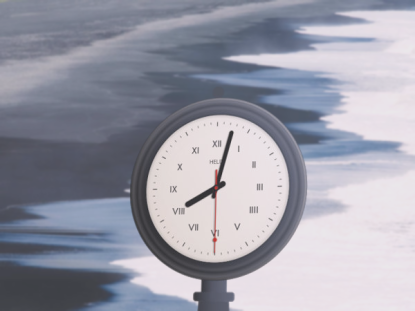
8:02:30
